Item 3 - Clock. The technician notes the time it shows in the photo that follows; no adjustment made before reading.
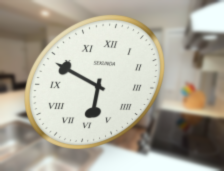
5:49
